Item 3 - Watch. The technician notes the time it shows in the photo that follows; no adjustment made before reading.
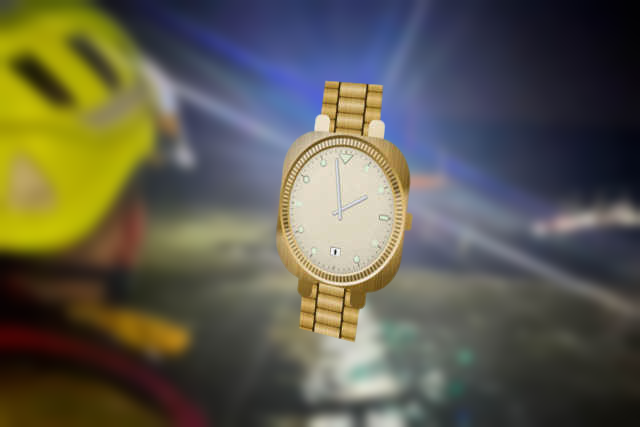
1:58
